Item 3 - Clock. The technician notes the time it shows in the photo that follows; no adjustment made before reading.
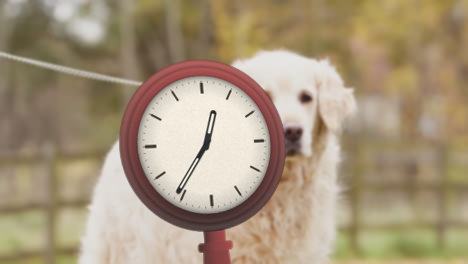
12:36
